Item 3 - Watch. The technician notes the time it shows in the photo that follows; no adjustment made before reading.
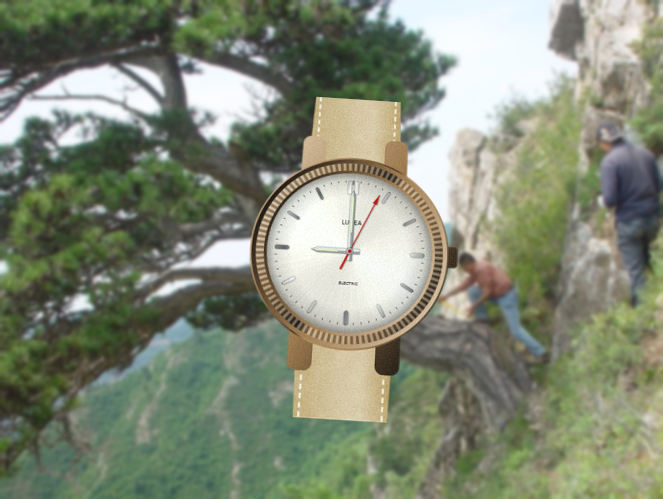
9:00:04
